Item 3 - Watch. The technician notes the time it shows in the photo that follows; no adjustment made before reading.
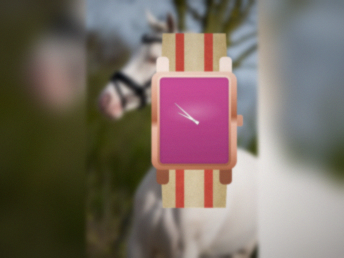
9:52
